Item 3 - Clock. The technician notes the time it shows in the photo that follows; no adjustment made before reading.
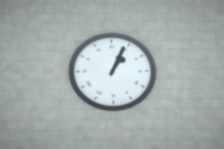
1:04
